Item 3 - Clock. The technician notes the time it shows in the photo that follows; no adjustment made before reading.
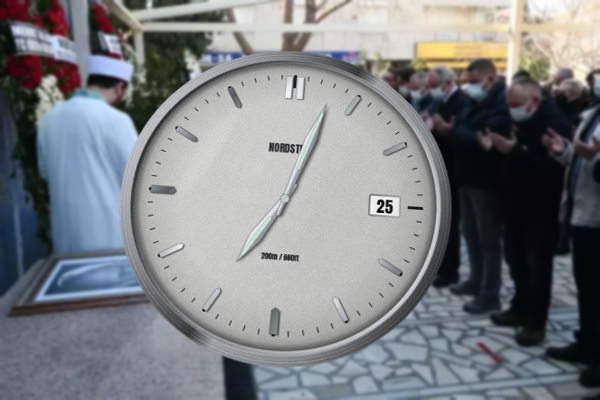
7:03
